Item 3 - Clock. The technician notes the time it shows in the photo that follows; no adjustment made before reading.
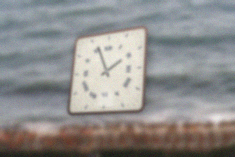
1:56
